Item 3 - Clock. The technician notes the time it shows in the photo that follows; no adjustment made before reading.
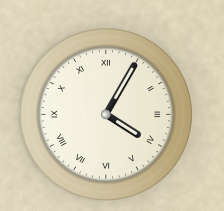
4:05
